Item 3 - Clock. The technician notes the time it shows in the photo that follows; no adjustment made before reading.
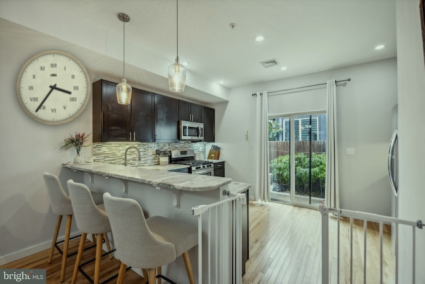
3:36
